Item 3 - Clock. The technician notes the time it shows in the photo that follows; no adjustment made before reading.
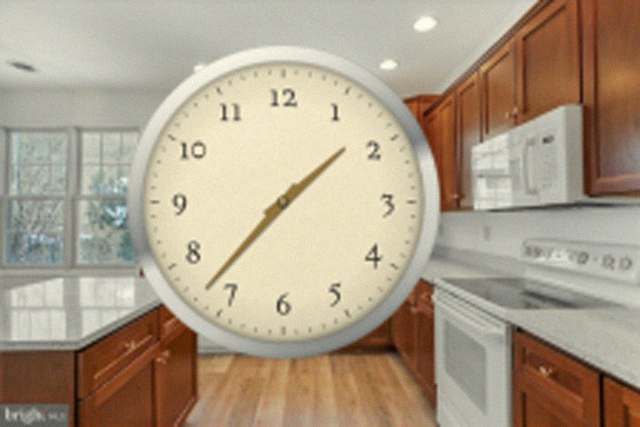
1:37
